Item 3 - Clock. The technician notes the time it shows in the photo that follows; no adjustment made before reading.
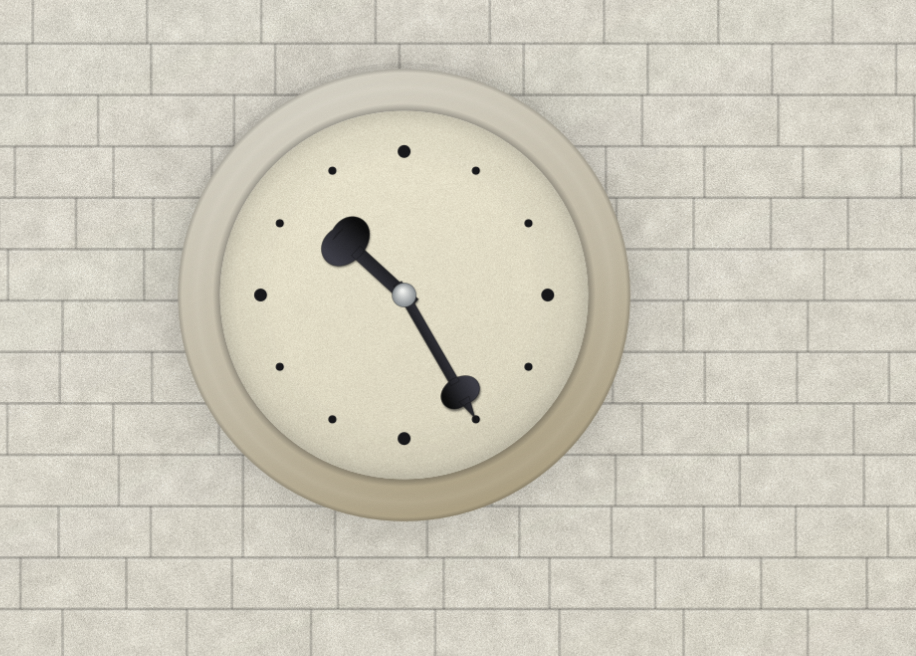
10:25
